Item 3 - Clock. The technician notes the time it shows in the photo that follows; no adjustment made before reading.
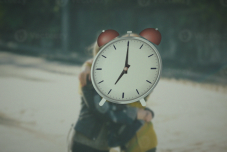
7:00
